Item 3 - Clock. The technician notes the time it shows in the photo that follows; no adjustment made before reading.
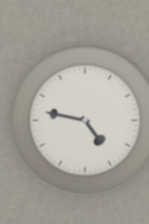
4:47
